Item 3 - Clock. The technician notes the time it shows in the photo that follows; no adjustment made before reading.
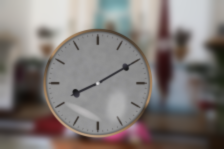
8:10
